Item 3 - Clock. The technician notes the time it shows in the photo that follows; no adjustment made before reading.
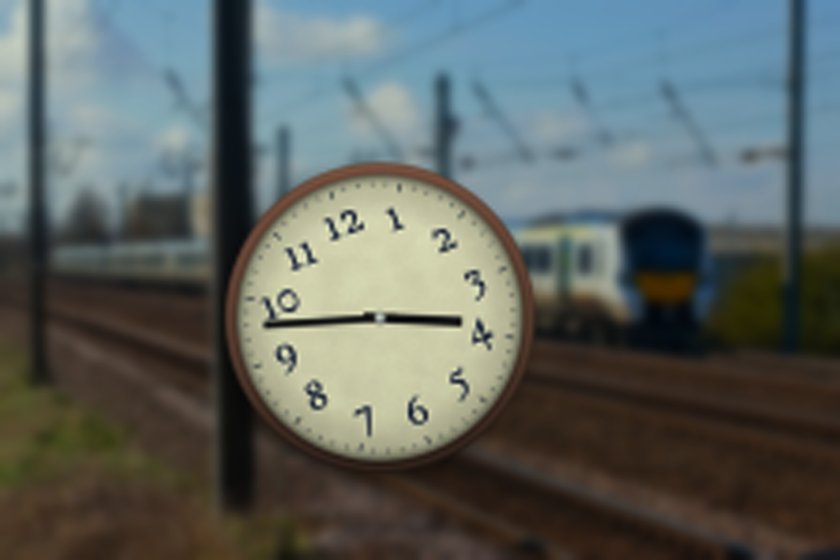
3:48
